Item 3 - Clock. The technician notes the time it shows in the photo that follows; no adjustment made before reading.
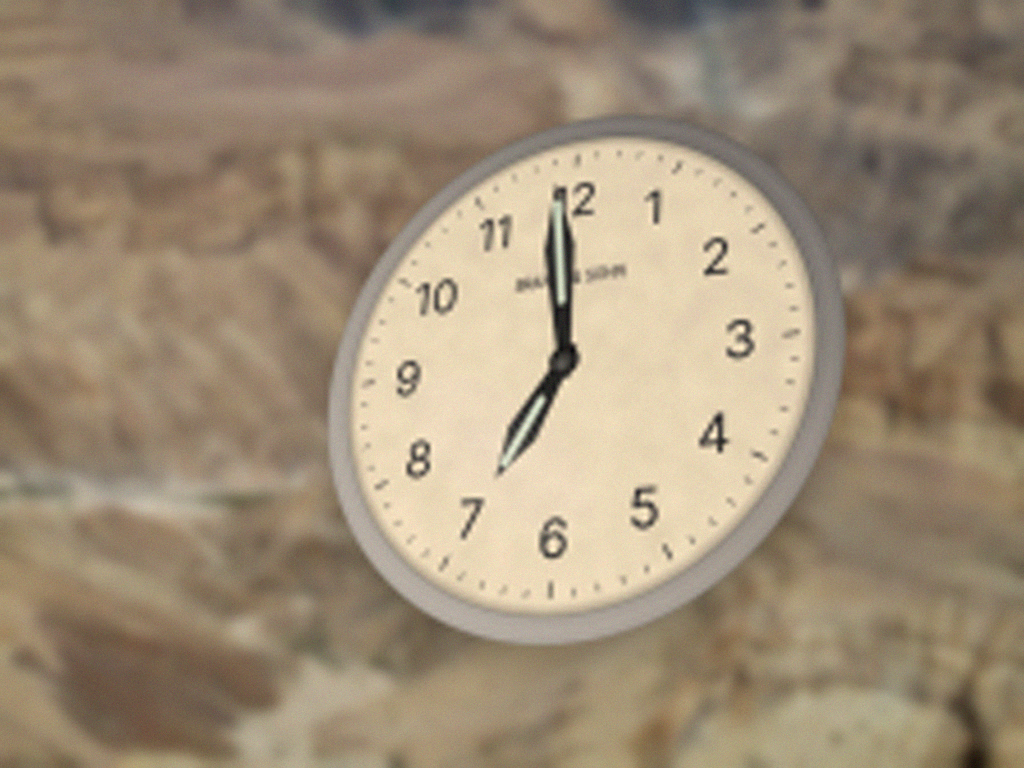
6:59
